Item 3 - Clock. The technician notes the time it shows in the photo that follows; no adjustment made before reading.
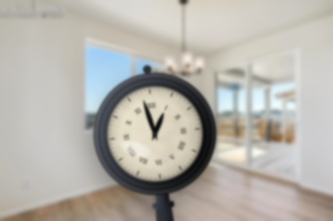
12:58
